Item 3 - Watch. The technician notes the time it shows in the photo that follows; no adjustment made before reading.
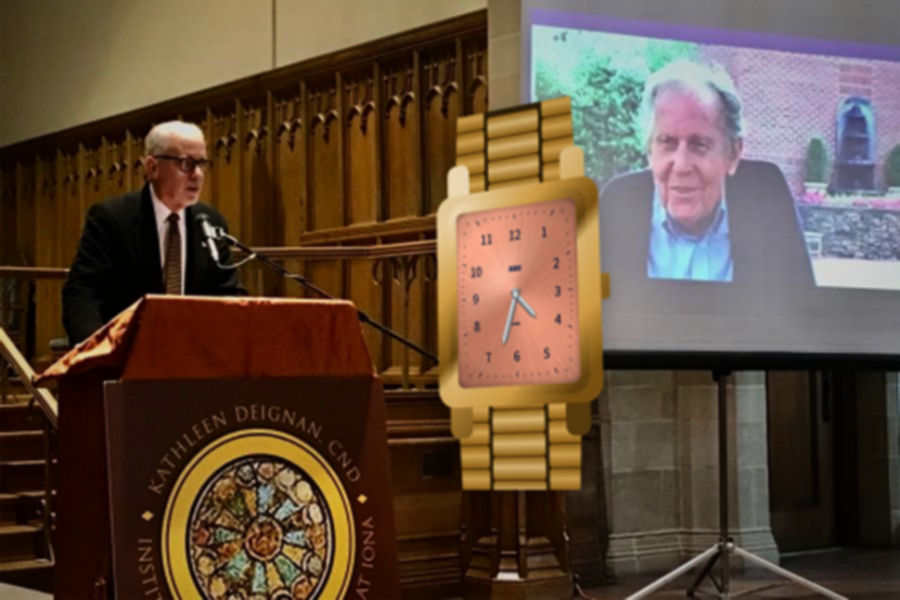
4:33
